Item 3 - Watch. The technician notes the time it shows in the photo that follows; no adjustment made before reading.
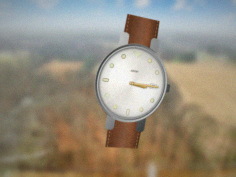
3:15
